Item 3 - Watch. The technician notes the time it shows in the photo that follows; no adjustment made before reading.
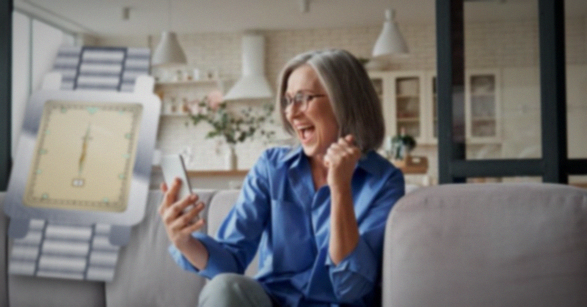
6:00
